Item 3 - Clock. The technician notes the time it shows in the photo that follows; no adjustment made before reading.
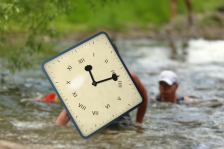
12:17
